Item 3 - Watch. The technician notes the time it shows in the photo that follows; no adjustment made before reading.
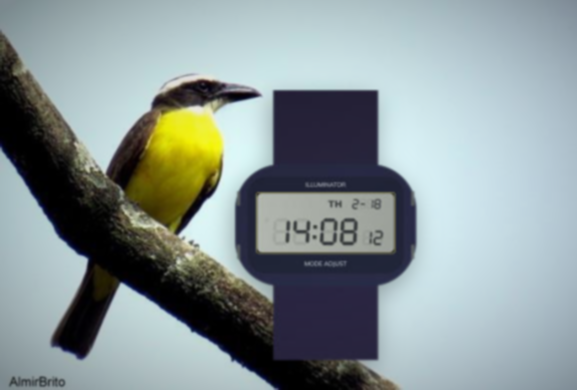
14:08:12
